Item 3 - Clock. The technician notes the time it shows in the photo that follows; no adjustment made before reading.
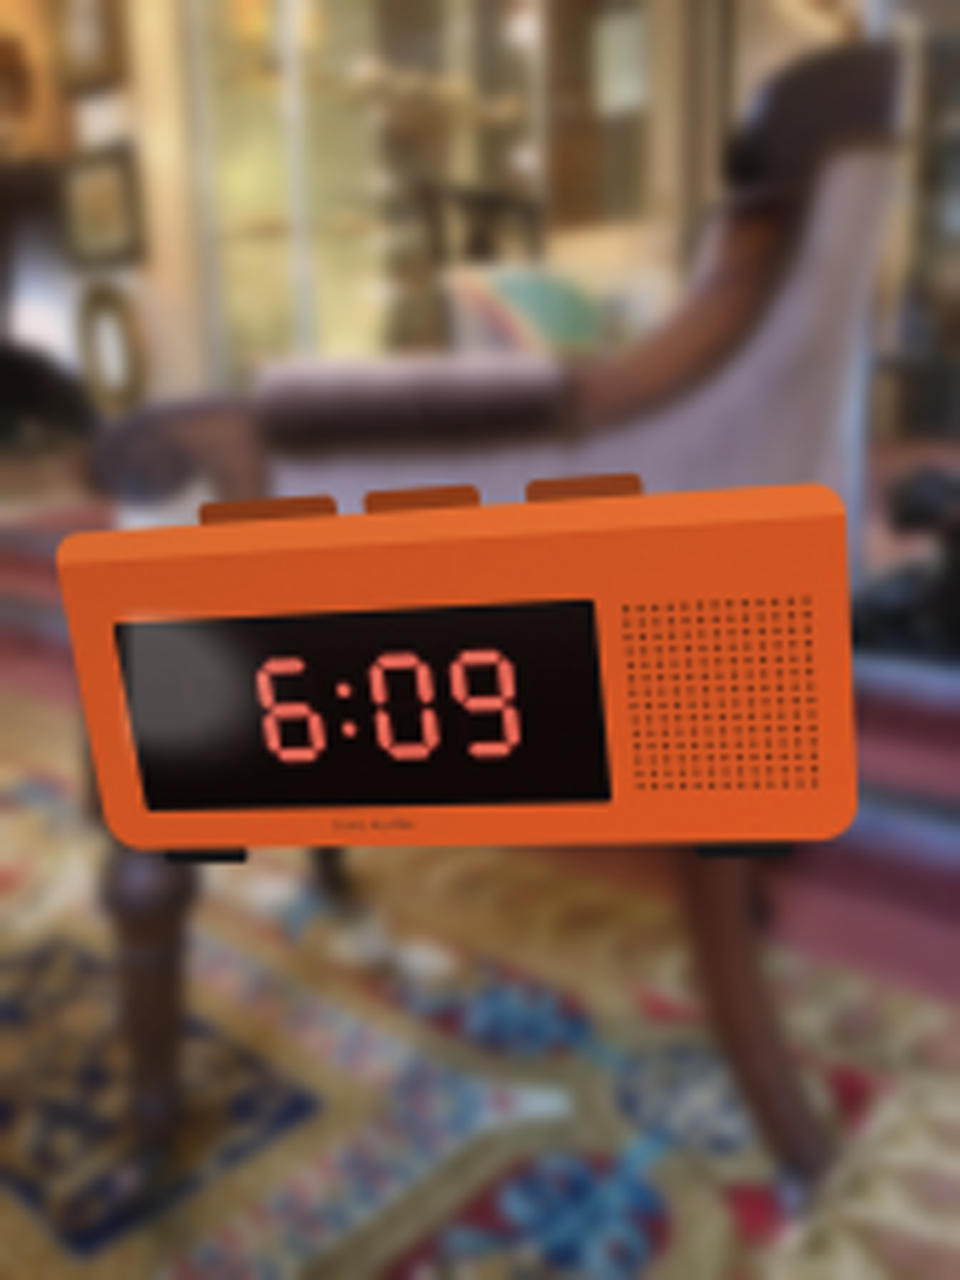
6:09
